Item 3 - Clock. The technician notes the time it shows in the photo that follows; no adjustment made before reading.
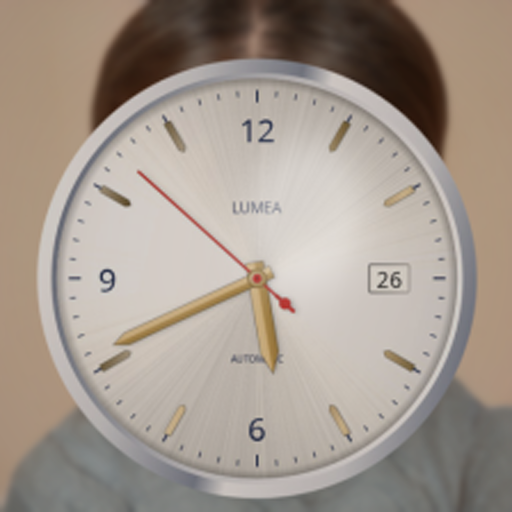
5:40:52
